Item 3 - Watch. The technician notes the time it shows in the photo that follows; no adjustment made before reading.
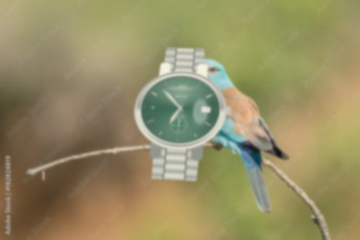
6:53
